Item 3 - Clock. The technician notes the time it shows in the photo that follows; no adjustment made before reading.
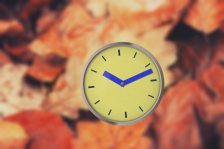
10:12
